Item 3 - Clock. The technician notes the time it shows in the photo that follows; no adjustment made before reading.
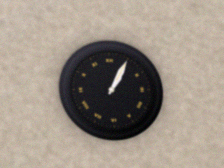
1:05
